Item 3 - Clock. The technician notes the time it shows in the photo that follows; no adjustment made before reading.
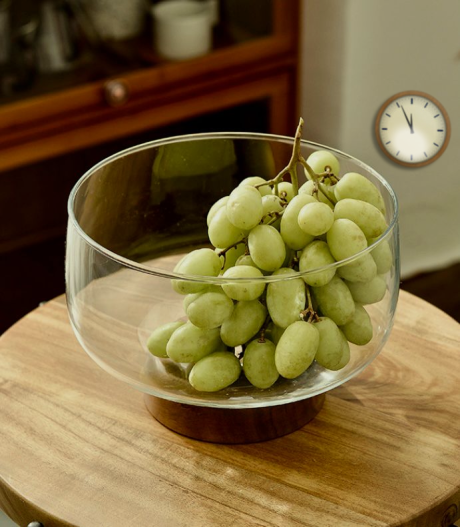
11:56
